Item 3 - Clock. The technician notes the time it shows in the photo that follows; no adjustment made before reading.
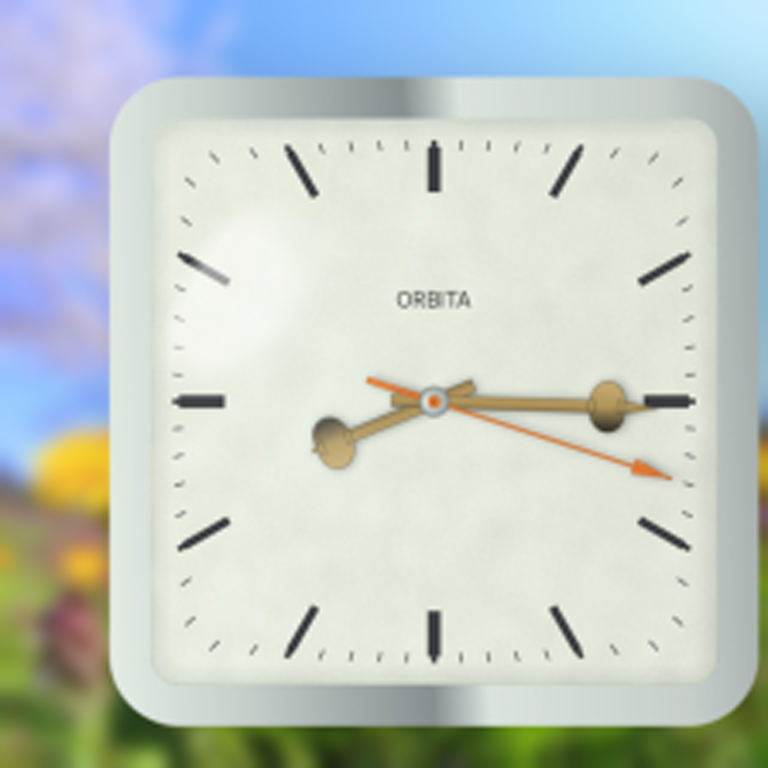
8:15:18
